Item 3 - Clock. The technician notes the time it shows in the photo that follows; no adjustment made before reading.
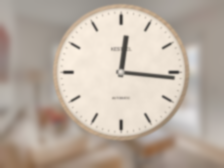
12:16
